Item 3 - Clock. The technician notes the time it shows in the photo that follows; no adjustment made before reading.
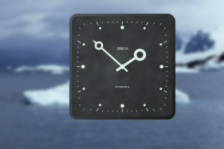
1:52
